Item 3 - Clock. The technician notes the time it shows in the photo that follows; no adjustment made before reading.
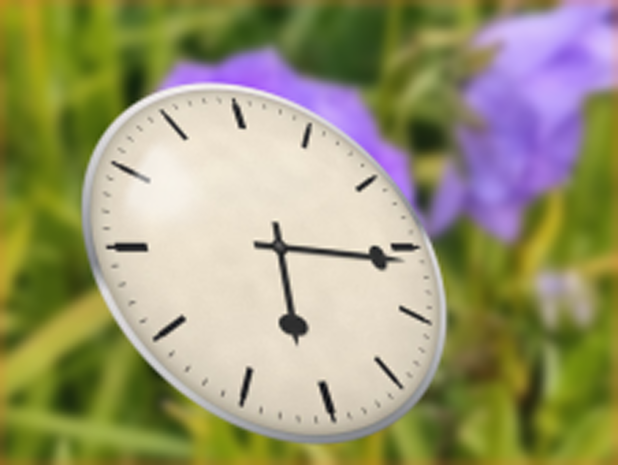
6:16
